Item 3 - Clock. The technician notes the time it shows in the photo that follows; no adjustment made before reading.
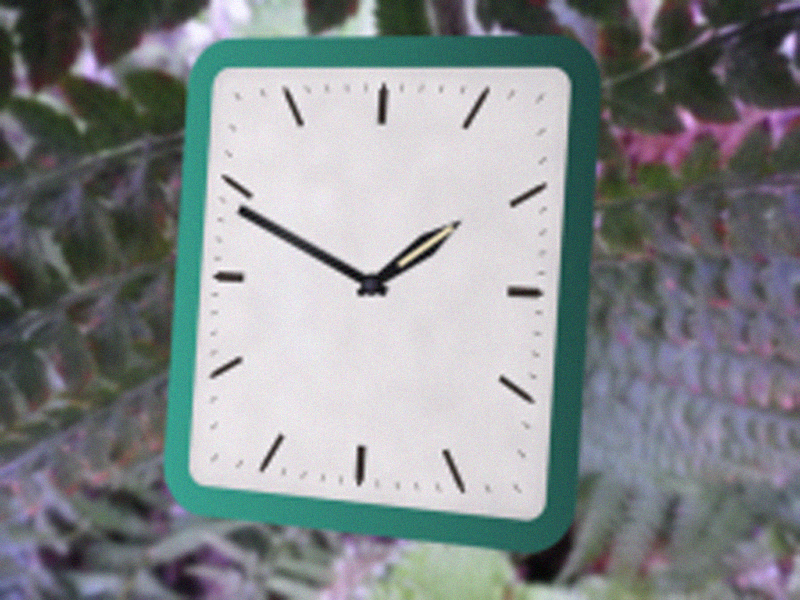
1:49
